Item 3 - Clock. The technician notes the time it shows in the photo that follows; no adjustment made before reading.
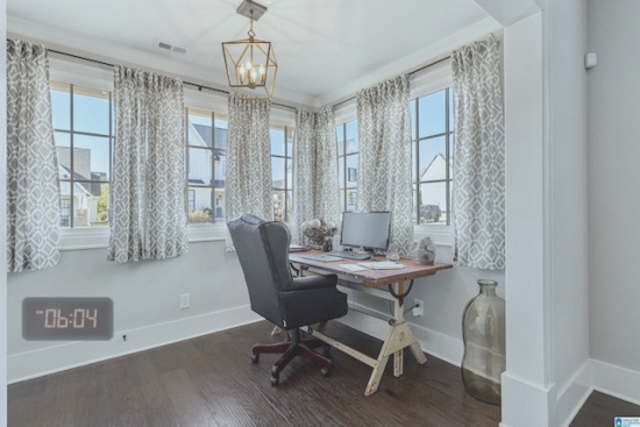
6:04
